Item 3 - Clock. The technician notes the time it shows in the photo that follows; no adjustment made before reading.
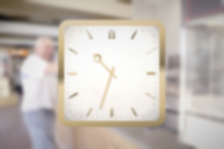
10:33
